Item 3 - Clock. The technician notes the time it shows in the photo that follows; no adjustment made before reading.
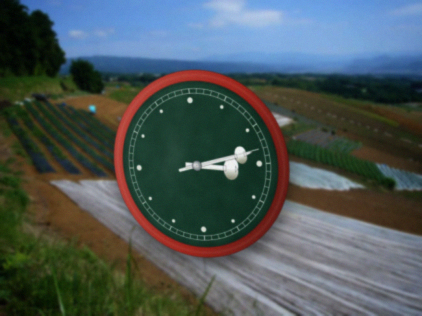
3:13:13
